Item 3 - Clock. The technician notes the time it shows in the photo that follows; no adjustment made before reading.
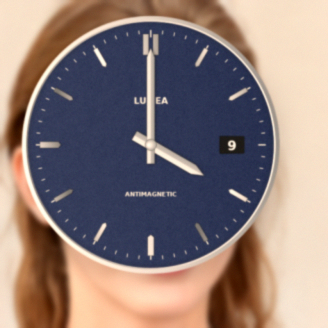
4:00
